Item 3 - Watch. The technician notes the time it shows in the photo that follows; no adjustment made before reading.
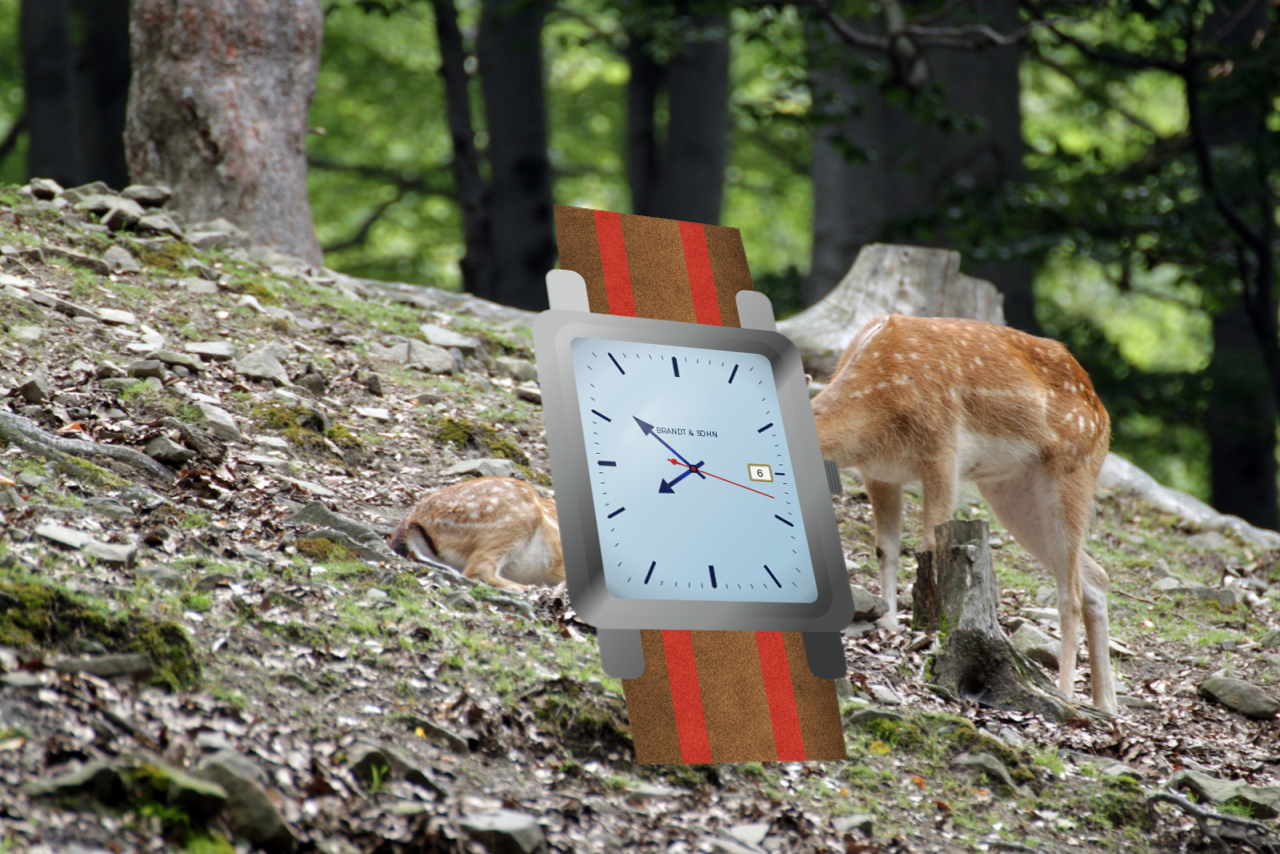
7:52:18
